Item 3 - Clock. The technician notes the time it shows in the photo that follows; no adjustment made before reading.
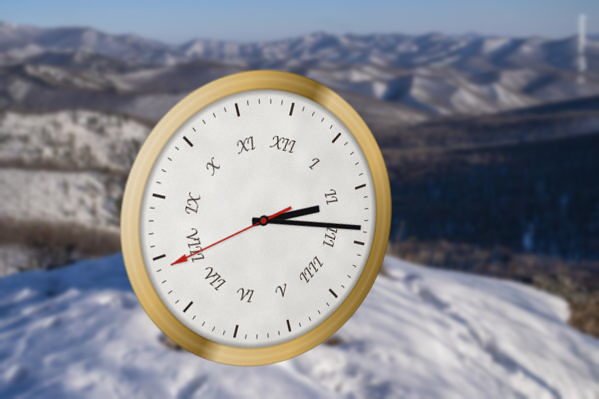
2:13:39
